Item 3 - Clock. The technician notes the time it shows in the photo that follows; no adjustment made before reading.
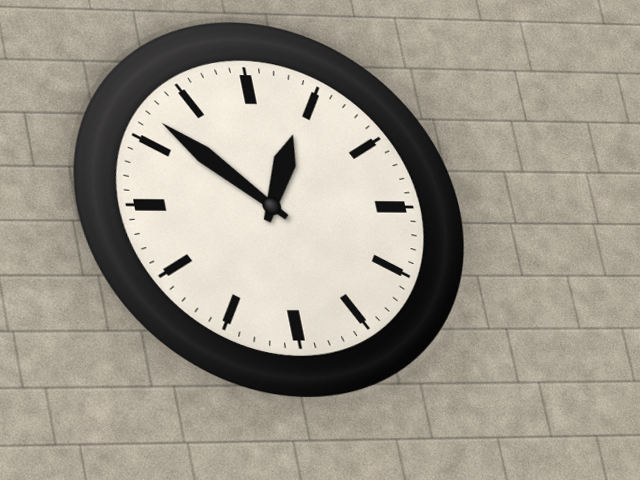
12:52
